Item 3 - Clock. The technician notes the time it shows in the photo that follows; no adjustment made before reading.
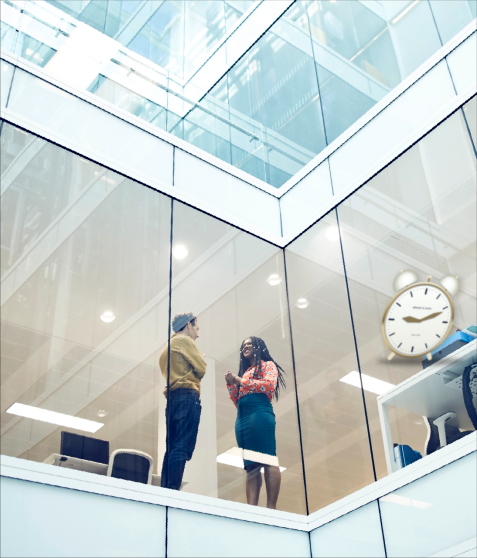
9:11
